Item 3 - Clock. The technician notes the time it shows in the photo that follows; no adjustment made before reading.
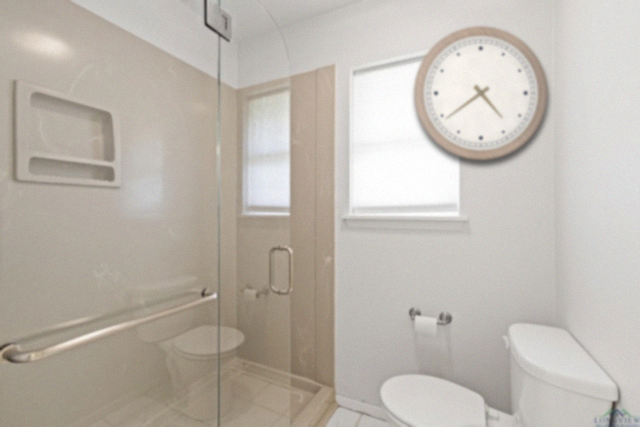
4:39
